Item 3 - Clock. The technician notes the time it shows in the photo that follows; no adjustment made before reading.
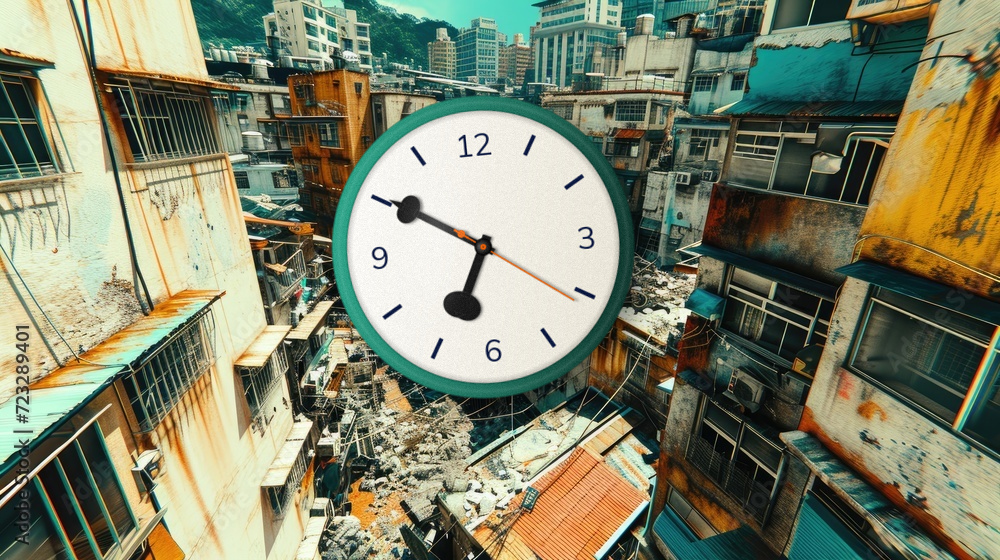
6:50:21
